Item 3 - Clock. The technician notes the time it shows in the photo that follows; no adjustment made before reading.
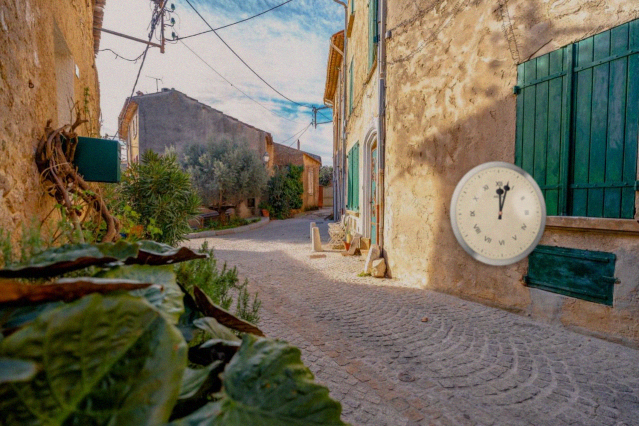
12:03
